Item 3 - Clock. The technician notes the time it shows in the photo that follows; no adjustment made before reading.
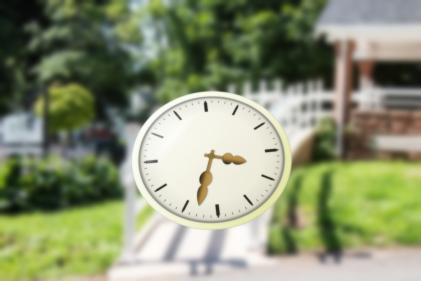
3:33
